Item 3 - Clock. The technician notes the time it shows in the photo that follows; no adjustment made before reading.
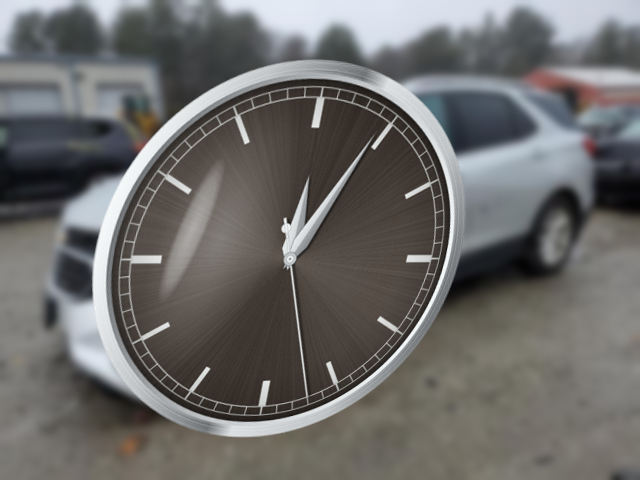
12:04:27
